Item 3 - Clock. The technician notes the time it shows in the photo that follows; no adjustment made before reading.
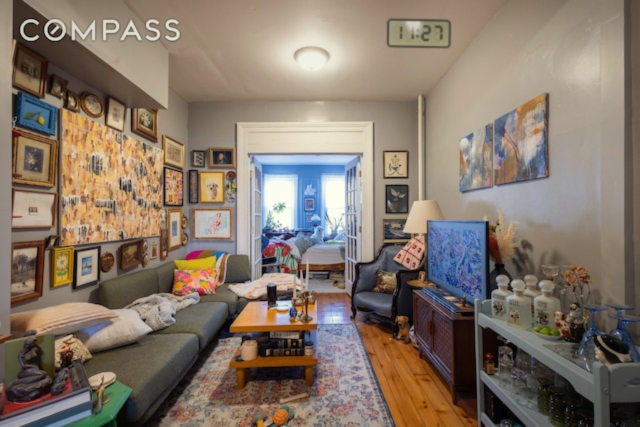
11:27
